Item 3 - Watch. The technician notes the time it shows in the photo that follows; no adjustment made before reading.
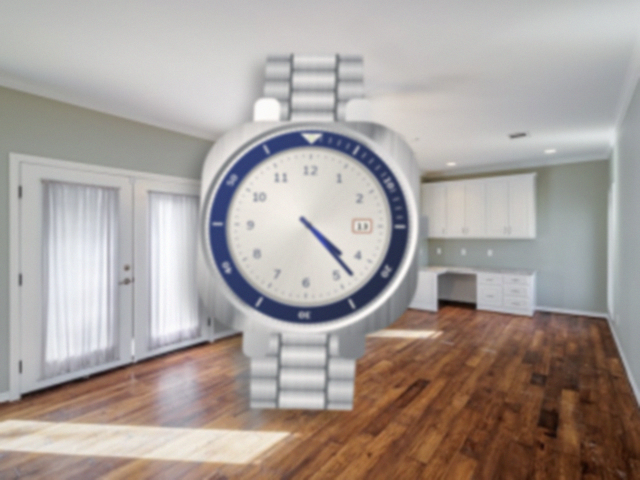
4:23
